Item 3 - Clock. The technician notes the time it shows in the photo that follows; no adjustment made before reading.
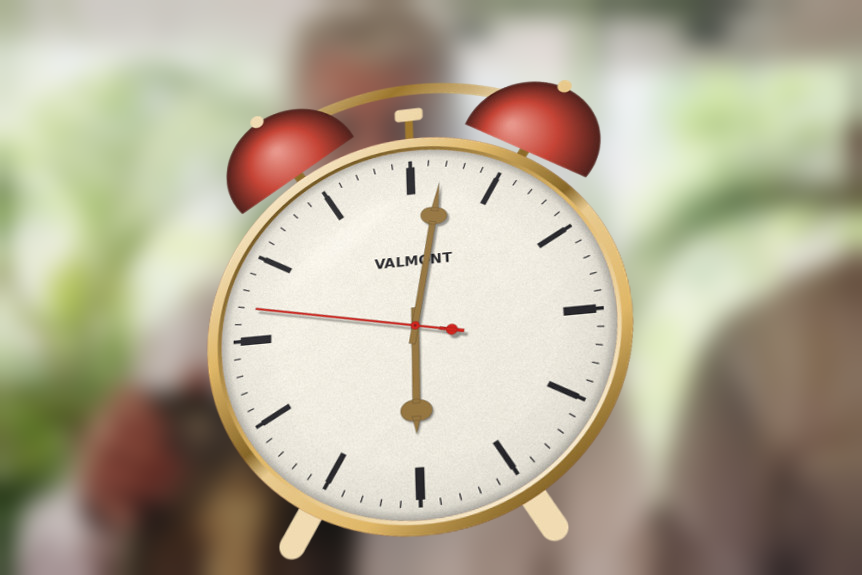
6:01:47
